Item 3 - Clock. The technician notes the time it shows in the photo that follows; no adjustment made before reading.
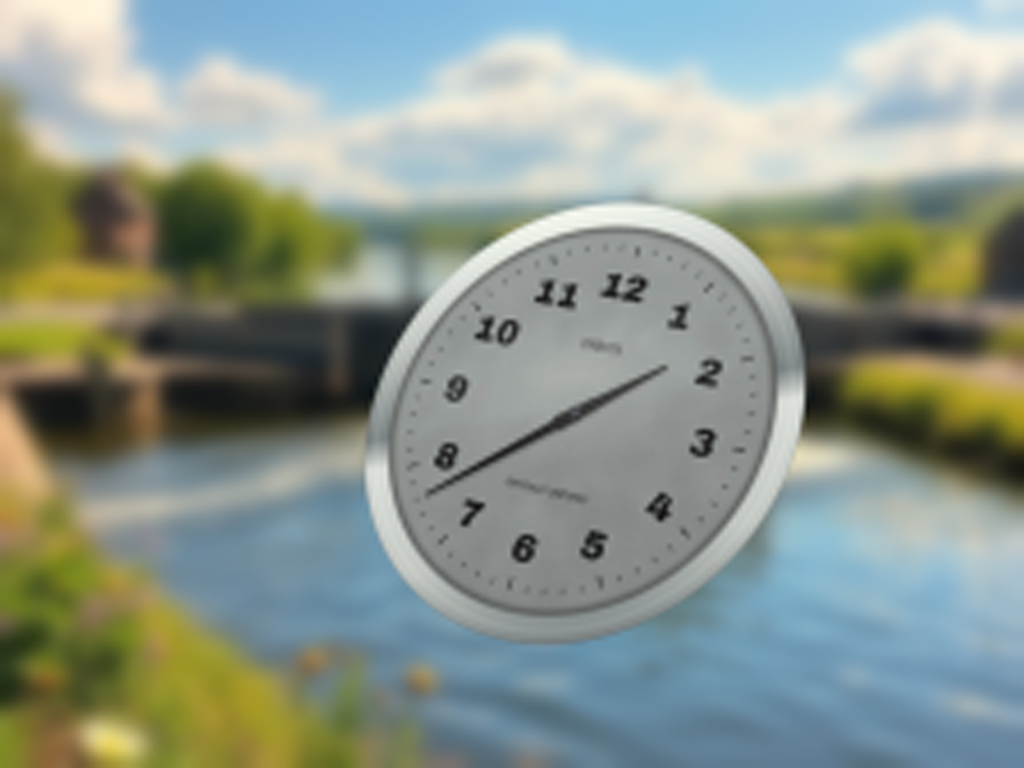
1:38
